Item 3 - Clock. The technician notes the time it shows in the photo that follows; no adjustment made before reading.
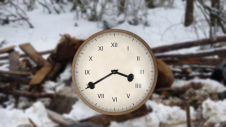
3:40
